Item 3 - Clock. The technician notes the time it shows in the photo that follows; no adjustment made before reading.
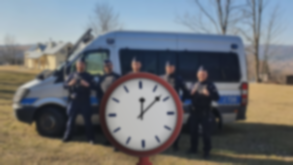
12:08
